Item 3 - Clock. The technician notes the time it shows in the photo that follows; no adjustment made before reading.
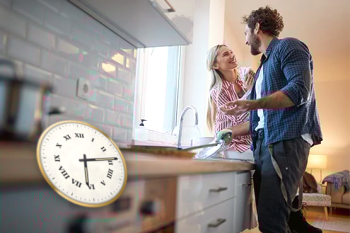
6:14
